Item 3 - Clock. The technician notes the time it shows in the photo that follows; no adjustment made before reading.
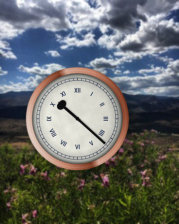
10:22
